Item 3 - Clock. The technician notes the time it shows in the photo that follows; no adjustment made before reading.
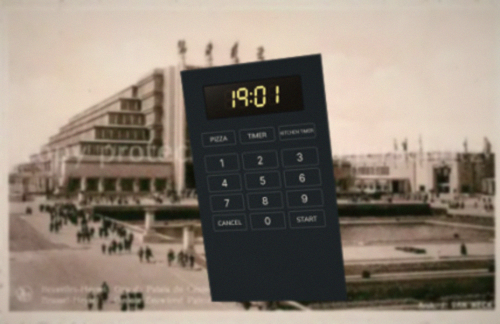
19:01
